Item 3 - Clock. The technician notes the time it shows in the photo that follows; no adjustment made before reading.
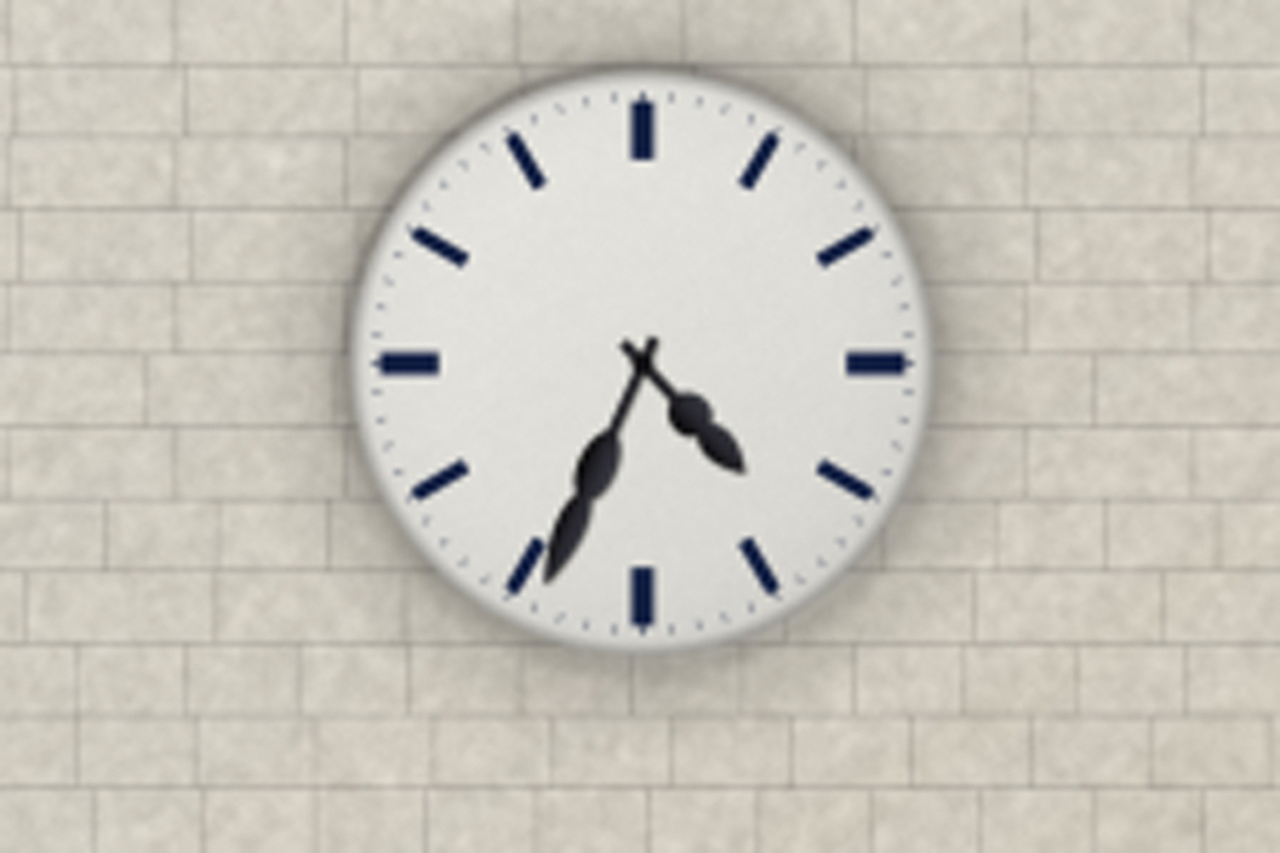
4:34
